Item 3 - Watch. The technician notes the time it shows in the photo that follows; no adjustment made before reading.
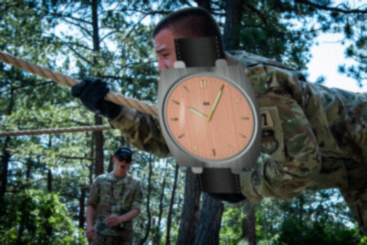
10:05
